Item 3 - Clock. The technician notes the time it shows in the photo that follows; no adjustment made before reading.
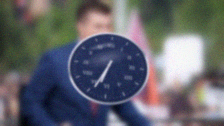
6:34
